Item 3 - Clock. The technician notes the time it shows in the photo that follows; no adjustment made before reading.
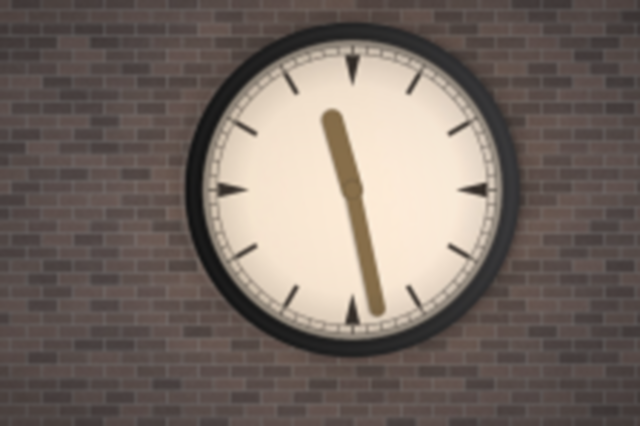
11:28
